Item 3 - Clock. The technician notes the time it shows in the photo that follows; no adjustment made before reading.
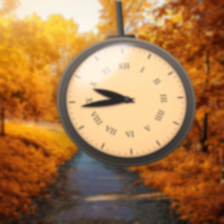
9:44
